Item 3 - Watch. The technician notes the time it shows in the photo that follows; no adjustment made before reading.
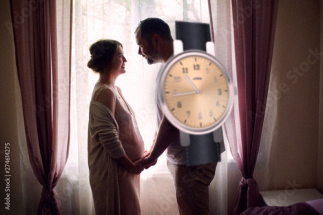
10:44
